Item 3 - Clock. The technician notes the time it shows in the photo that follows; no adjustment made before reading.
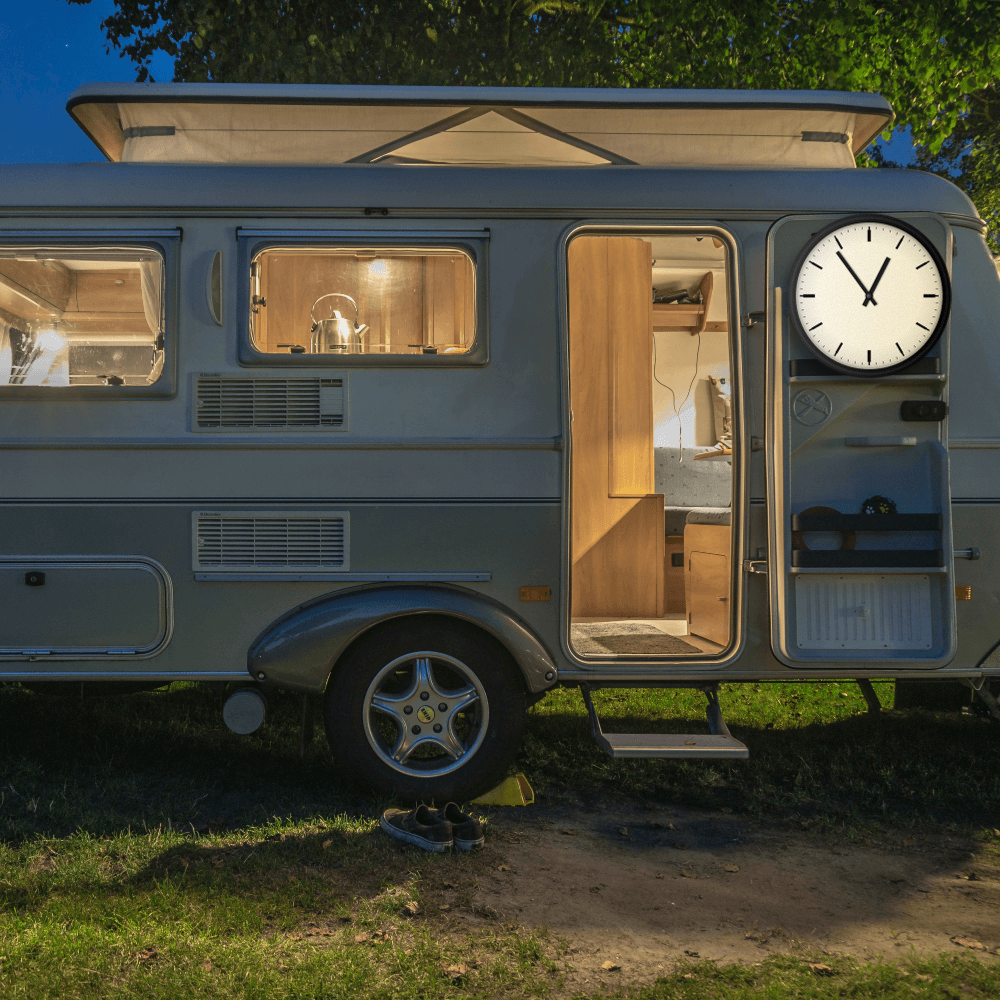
12:54
